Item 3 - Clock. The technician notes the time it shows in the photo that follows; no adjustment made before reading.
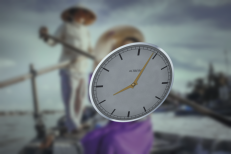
8:04
